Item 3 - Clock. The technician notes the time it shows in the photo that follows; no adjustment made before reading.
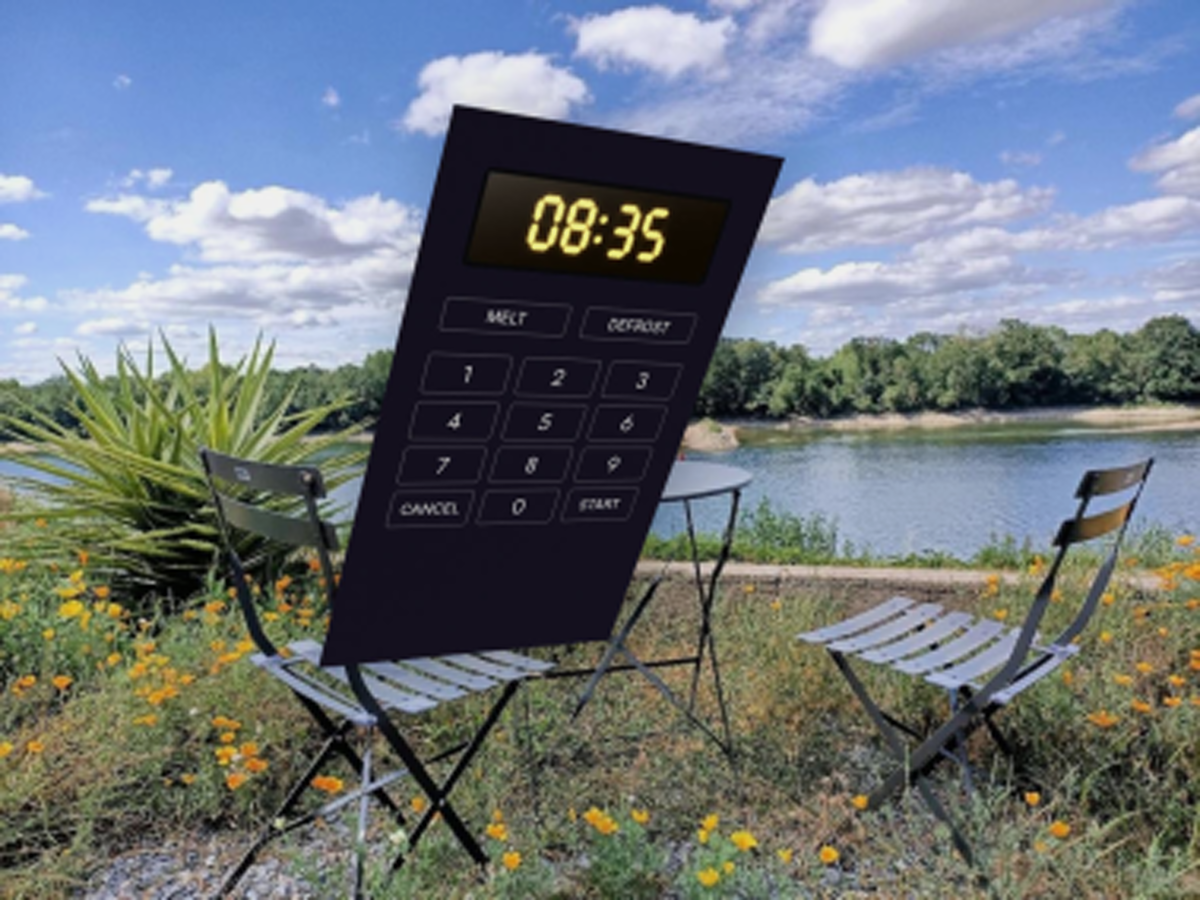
8:35
